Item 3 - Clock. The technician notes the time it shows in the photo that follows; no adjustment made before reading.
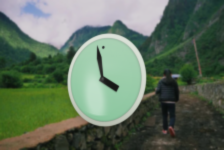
3:58
